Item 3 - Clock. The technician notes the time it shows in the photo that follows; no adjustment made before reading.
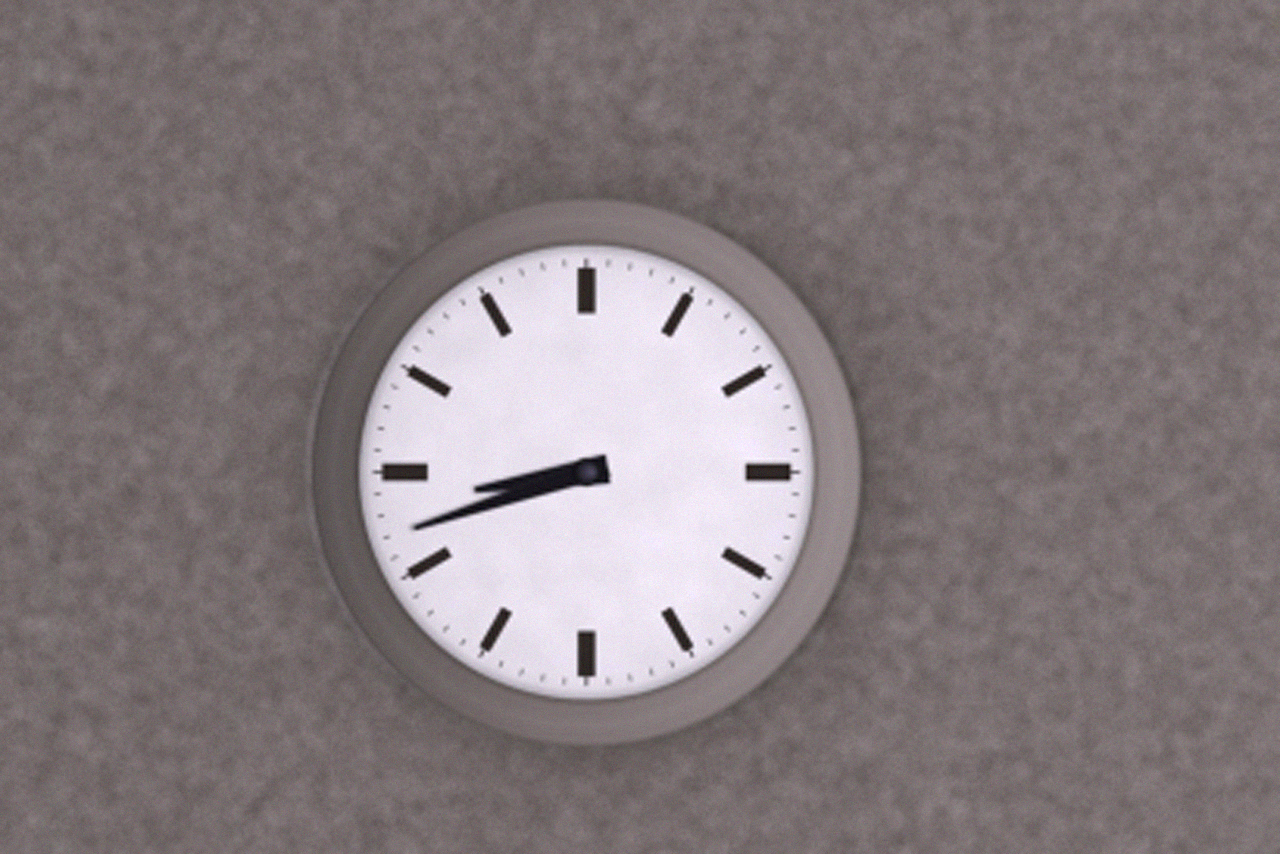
8:42
